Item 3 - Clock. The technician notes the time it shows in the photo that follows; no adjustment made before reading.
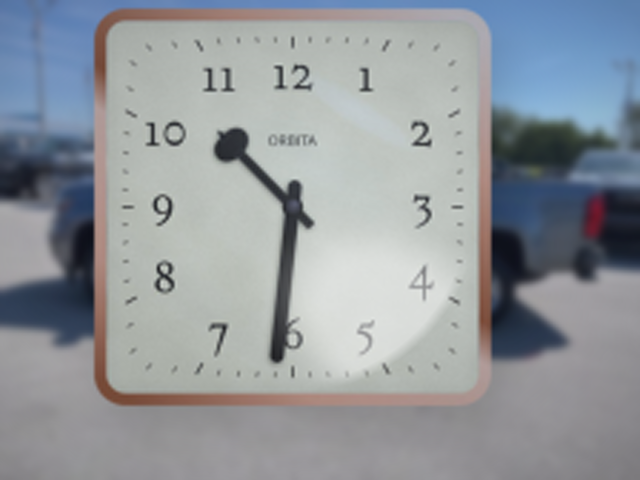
10:31
